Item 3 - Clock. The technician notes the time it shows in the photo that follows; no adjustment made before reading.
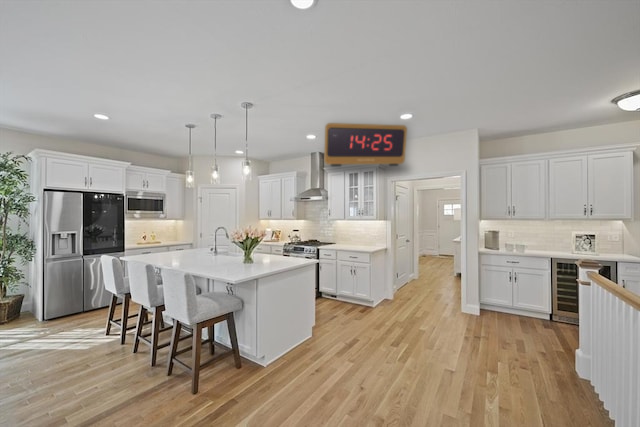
14:25
